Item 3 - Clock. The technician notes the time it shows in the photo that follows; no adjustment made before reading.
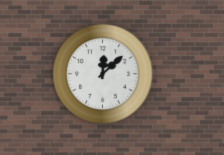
12:08
